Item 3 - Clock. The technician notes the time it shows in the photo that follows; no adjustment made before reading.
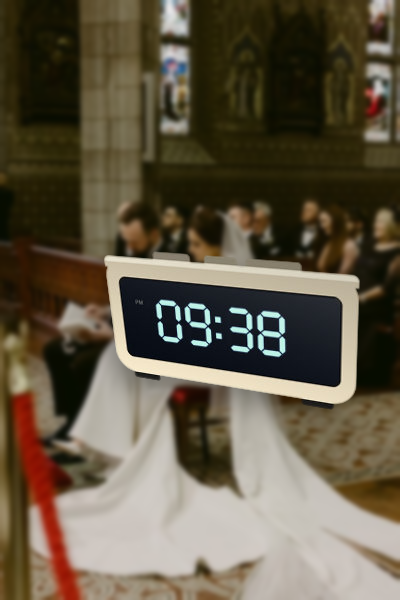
9:38
